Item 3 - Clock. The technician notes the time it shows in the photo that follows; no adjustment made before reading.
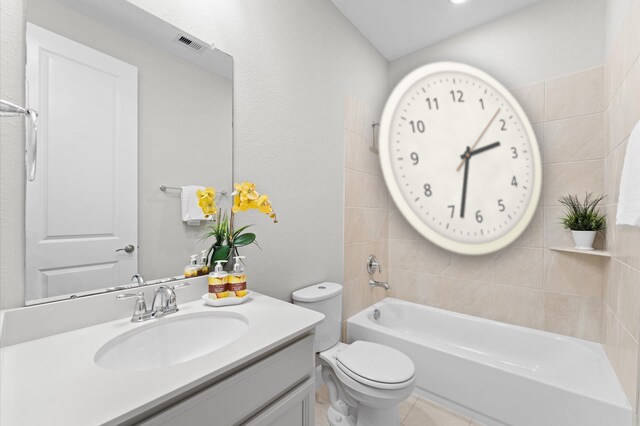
2:33:08
